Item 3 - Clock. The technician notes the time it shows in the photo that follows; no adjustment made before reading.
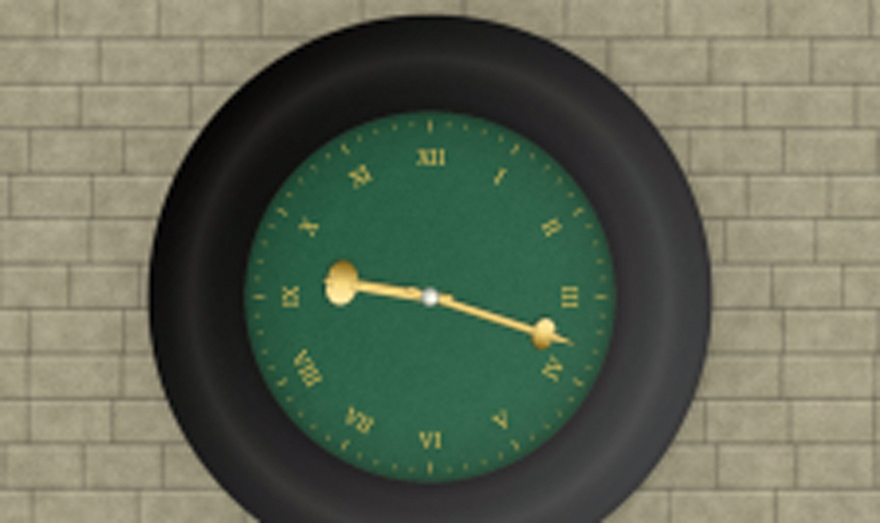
9:18
